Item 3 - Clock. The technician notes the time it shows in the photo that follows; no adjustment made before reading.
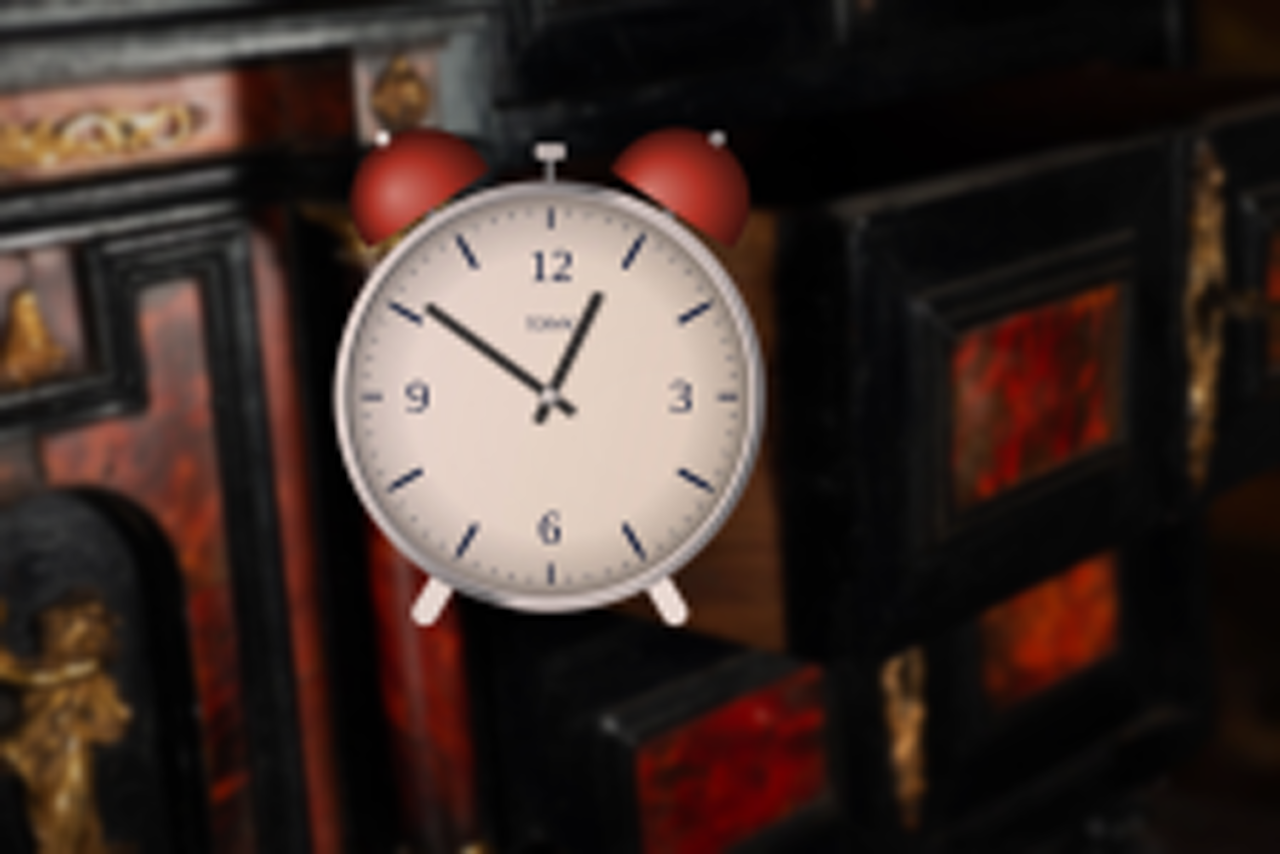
12:51
